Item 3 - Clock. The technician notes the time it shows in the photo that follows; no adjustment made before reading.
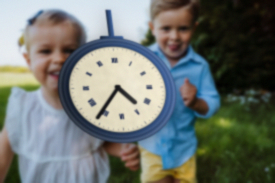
4:36
